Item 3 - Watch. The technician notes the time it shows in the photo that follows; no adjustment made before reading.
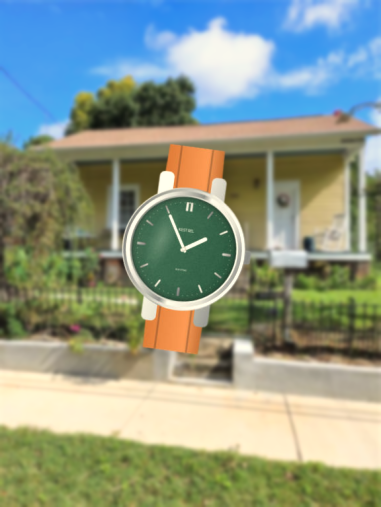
1:55
